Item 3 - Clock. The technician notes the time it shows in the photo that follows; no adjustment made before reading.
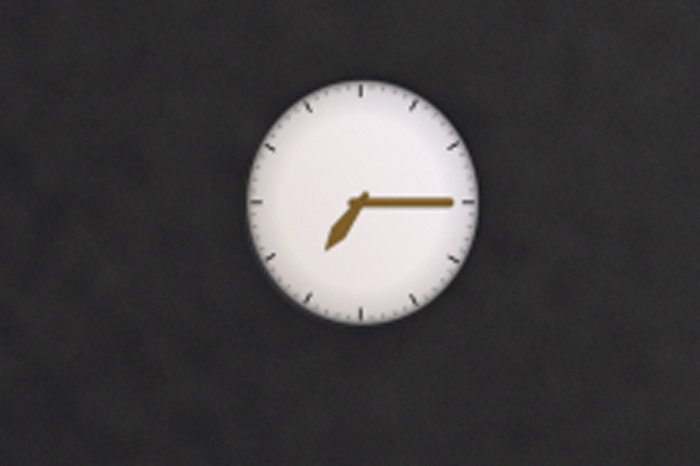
7:15
